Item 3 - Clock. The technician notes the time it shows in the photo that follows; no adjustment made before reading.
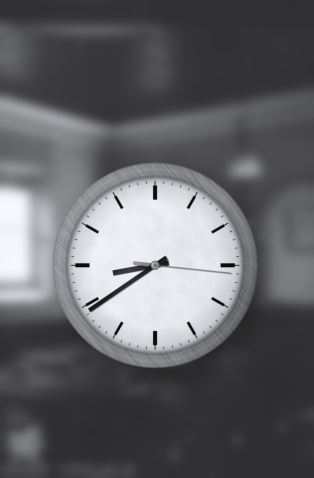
8:39:16
